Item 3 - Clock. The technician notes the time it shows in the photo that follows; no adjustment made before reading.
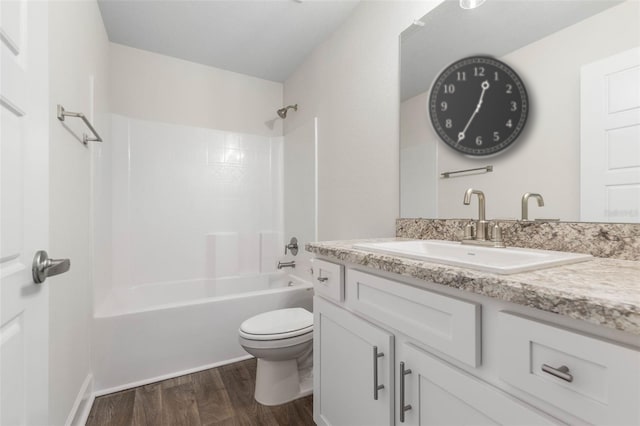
12:35
